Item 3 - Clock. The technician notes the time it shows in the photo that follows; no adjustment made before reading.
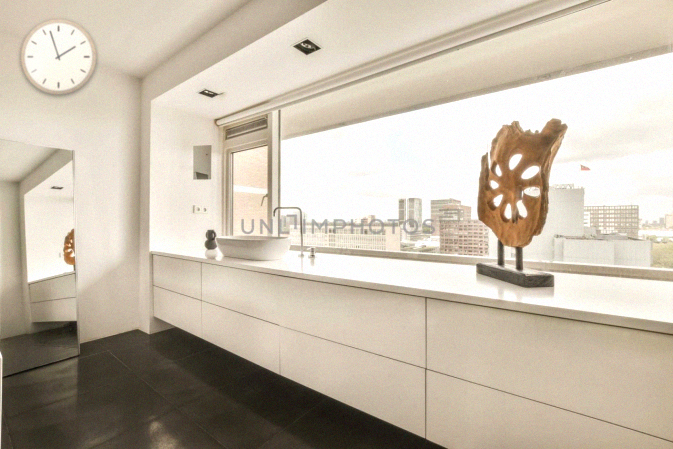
1:57
